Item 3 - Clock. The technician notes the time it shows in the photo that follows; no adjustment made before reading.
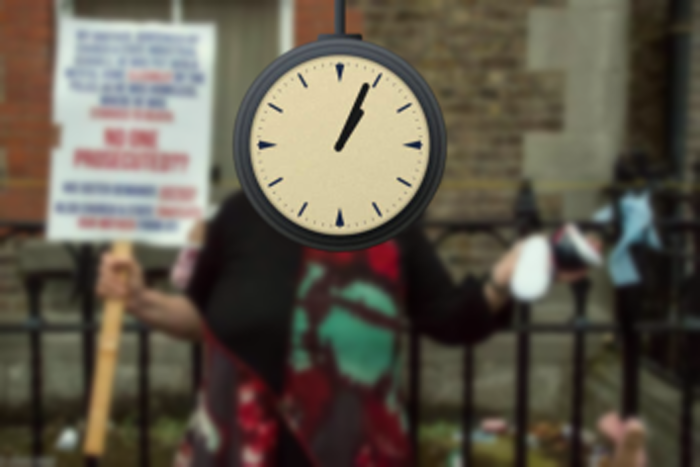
1:04
